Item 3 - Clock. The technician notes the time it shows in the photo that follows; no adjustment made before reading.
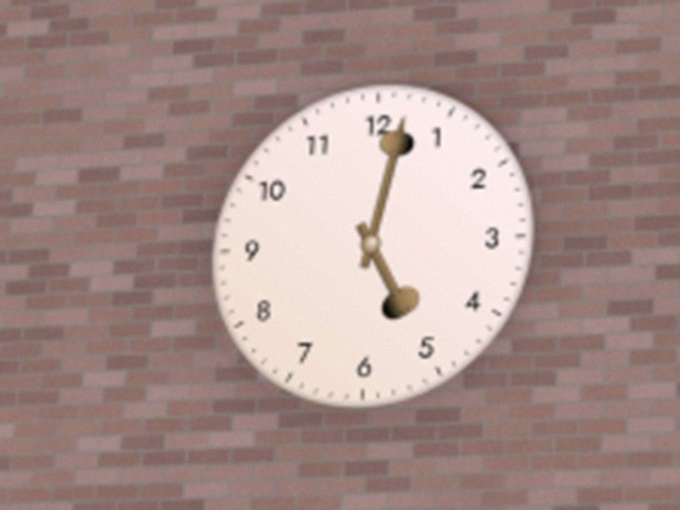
5:02
